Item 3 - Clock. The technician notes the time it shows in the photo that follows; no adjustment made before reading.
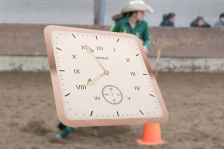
7:56
